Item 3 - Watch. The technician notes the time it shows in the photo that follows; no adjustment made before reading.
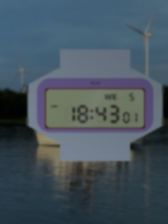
18:43:01
